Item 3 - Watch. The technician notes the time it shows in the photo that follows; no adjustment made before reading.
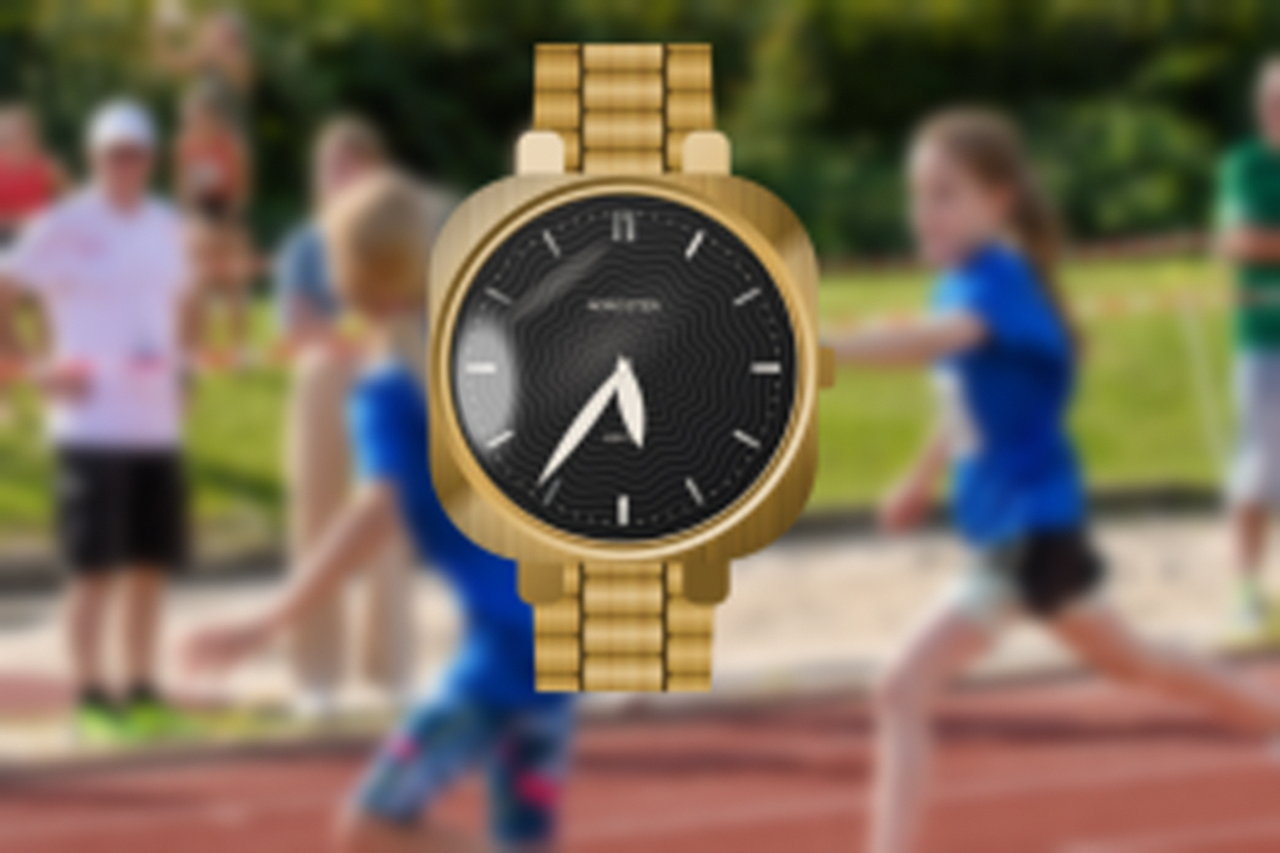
5:36
